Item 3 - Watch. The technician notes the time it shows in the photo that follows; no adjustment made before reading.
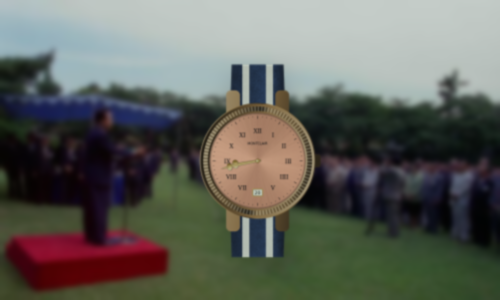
8:43
